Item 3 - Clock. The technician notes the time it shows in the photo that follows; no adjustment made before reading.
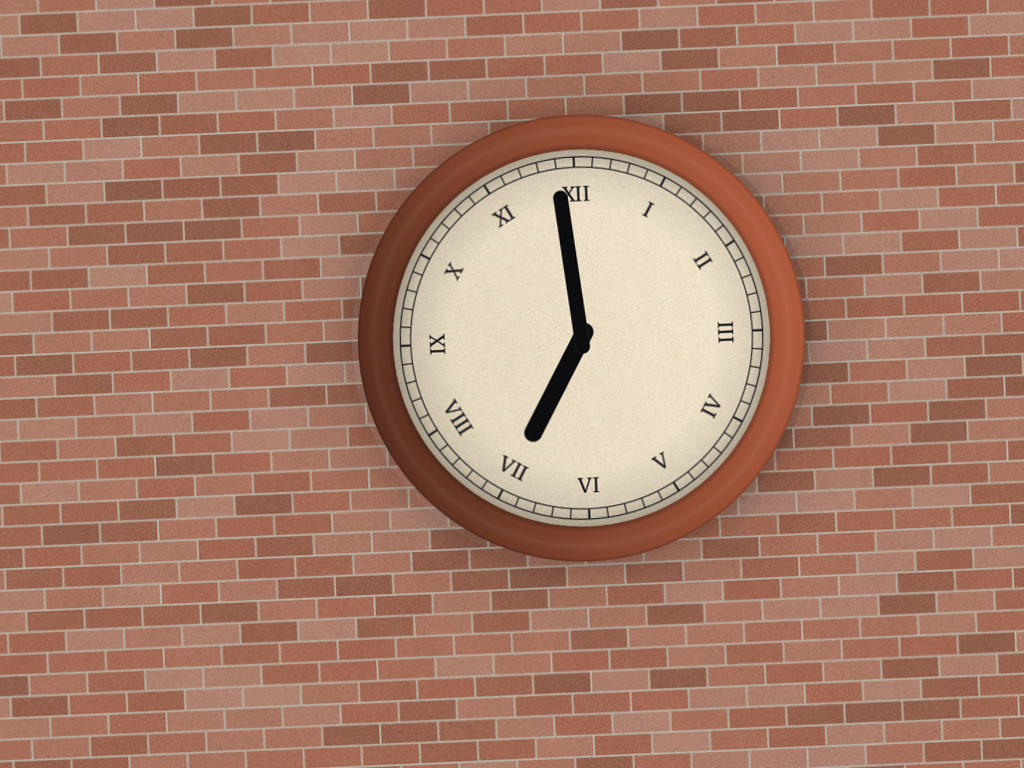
6:59
